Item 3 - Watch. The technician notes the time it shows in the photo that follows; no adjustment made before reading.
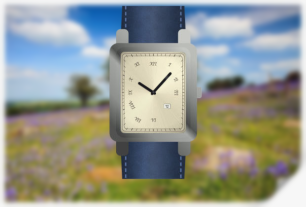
10:07
